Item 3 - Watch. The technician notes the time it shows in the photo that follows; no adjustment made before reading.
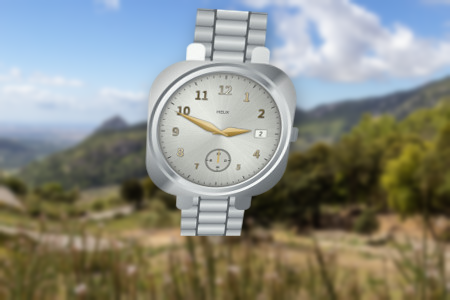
2:49
